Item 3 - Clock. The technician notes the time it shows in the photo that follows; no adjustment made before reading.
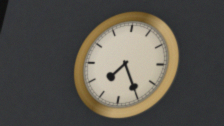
7:25
